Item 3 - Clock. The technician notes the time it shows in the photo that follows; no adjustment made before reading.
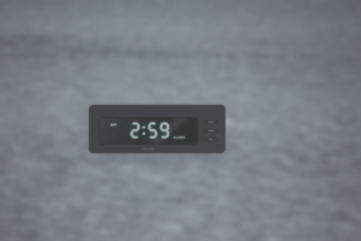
2:59
